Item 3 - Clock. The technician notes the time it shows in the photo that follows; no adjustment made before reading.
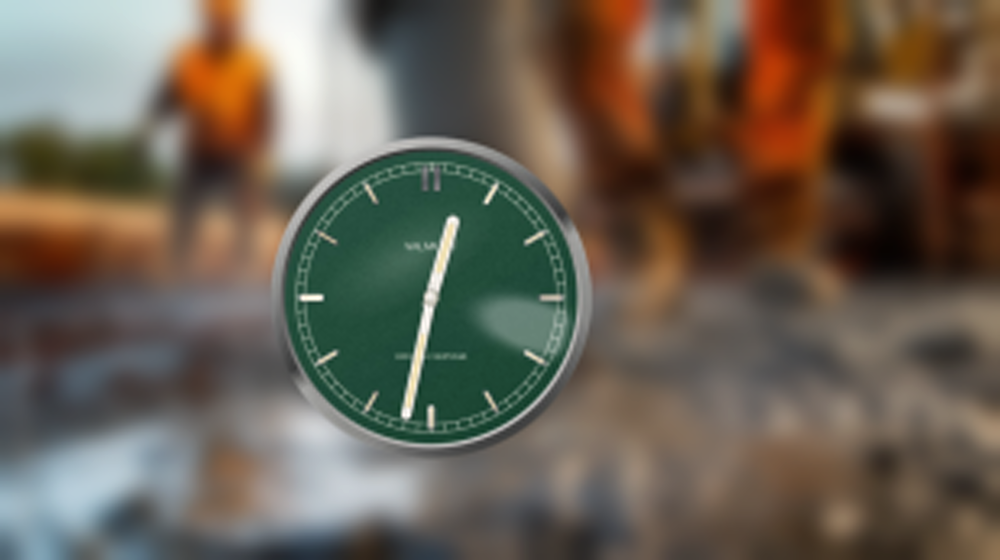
12:32
